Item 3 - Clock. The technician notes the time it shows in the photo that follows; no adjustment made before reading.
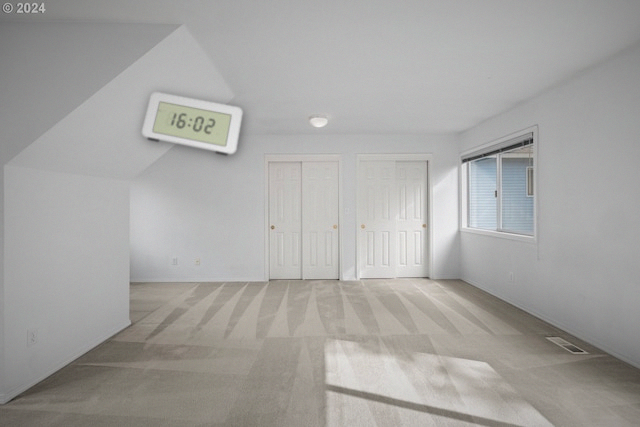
16:02
